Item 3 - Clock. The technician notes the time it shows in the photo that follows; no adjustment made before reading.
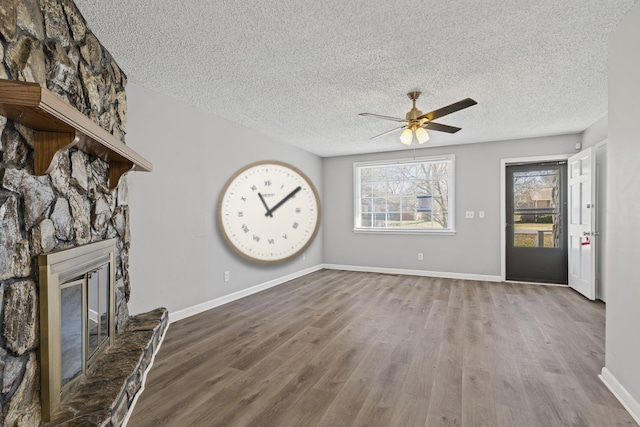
11:09
